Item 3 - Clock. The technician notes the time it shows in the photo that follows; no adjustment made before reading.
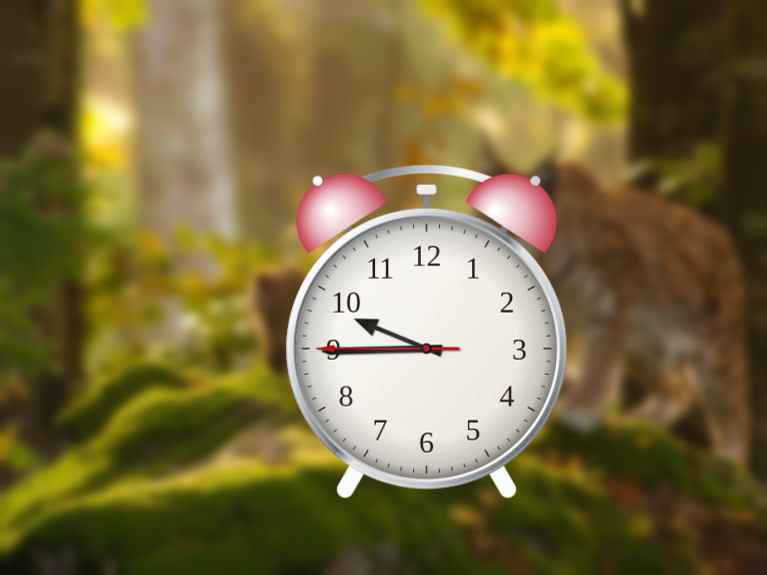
9:44:45
